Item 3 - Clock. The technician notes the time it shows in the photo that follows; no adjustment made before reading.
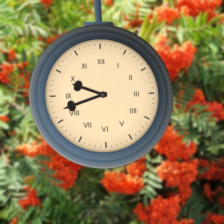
9:42
